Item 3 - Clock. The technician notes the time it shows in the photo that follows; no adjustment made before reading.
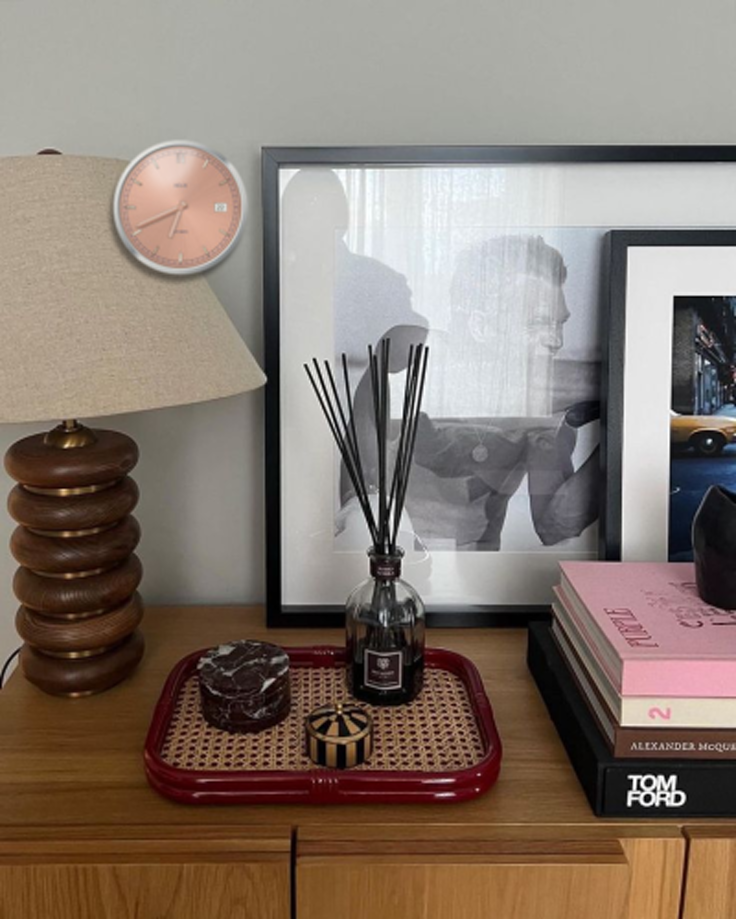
6:41
